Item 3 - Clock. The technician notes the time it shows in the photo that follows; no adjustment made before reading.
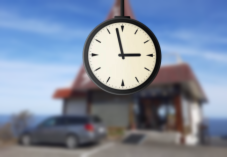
2:58
